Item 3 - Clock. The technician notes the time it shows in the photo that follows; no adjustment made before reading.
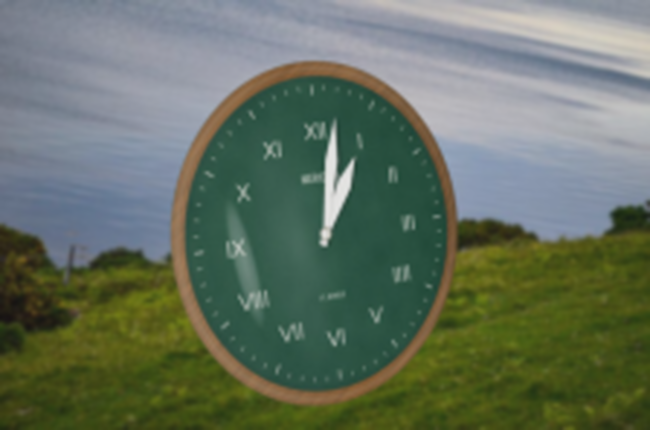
1:02
